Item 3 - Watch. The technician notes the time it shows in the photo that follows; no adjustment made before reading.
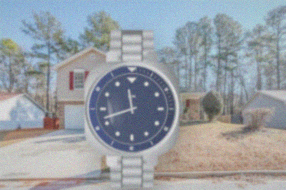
11:42
